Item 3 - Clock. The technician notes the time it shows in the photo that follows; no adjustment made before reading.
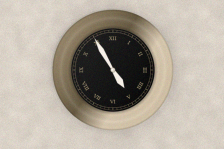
4:55
